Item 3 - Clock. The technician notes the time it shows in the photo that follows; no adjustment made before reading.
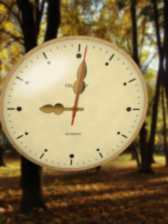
9:01:01
